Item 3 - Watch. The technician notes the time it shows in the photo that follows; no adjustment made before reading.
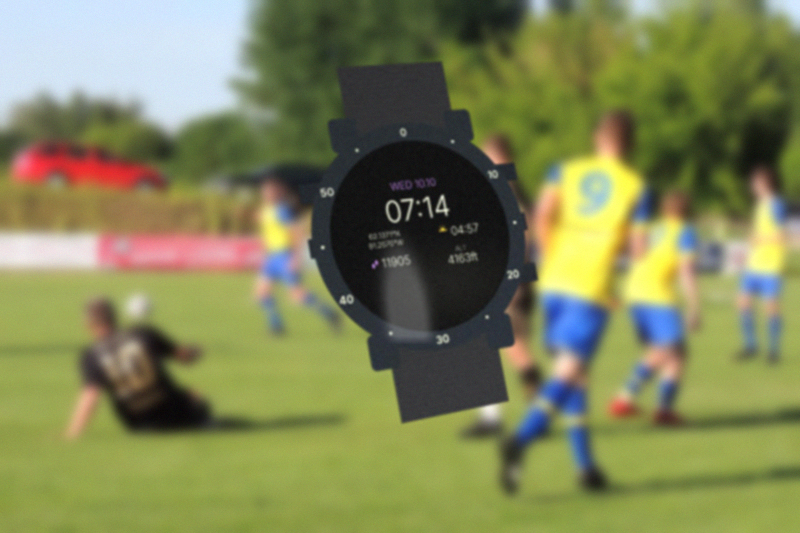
7:14
